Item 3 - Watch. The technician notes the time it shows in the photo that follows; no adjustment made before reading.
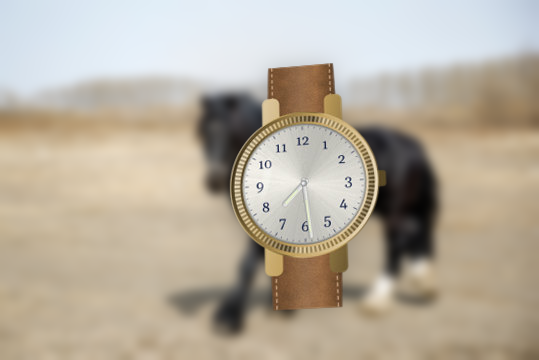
7:29
